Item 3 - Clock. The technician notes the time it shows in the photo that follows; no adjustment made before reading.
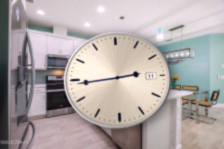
2:44
